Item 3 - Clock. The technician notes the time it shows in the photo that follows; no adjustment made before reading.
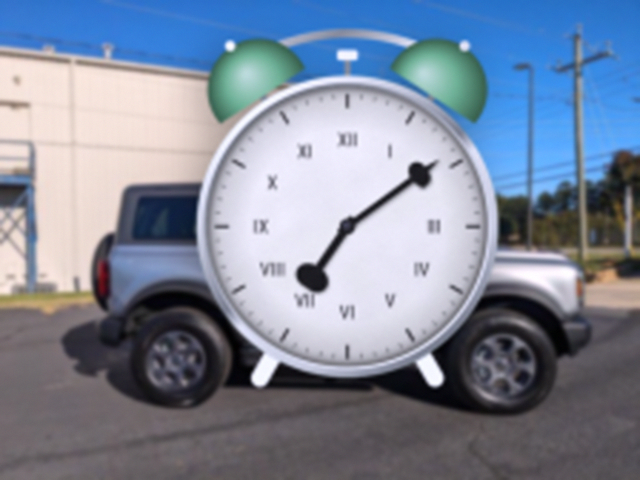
7:09
